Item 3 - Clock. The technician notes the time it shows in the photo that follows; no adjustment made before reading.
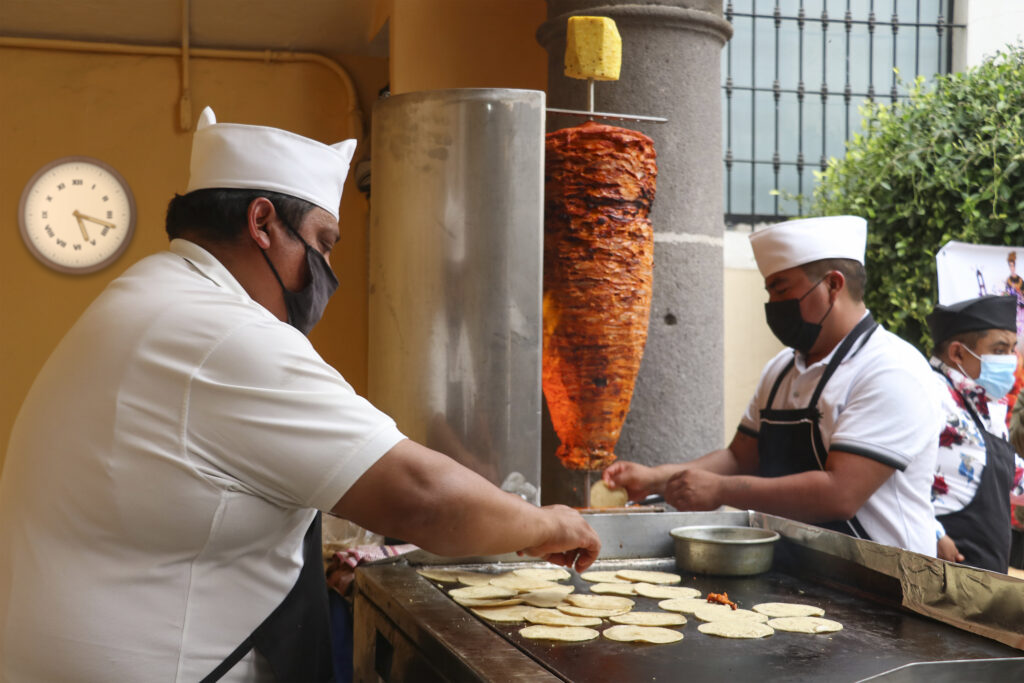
5:18
